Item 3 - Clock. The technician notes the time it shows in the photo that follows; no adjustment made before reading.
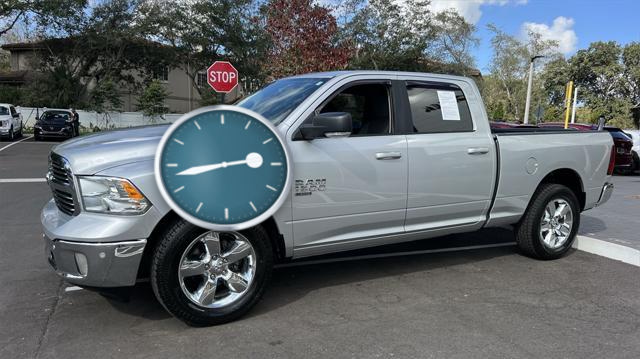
2:43
